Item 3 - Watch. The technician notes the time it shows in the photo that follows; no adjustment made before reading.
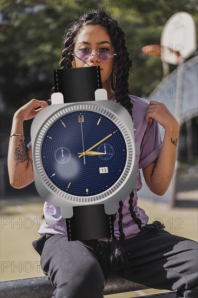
3:10
